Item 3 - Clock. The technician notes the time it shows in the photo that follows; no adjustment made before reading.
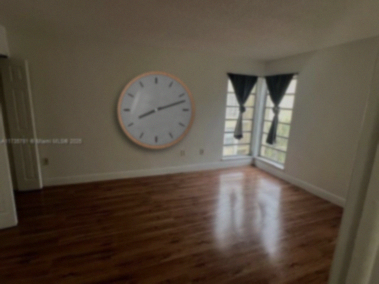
8:12
